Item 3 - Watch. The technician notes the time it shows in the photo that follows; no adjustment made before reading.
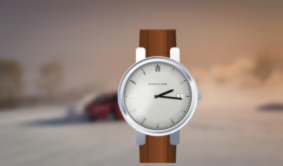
2:16
